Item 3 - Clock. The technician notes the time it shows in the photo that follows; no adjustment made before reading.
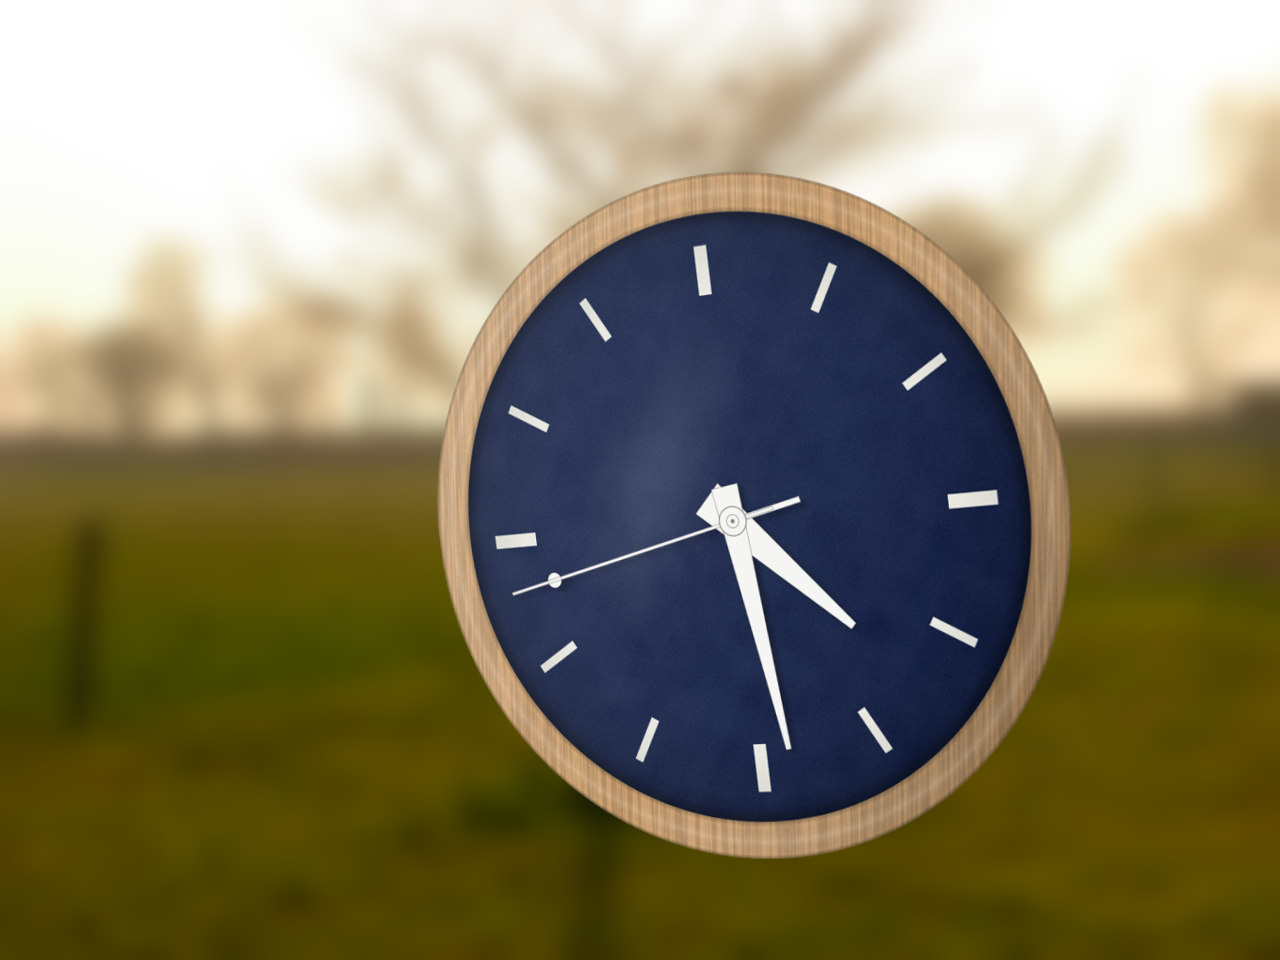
4:28:43
